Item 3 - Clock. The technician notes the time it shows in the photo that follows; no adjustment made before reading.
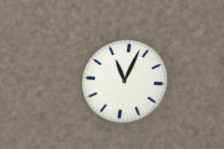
11:03
